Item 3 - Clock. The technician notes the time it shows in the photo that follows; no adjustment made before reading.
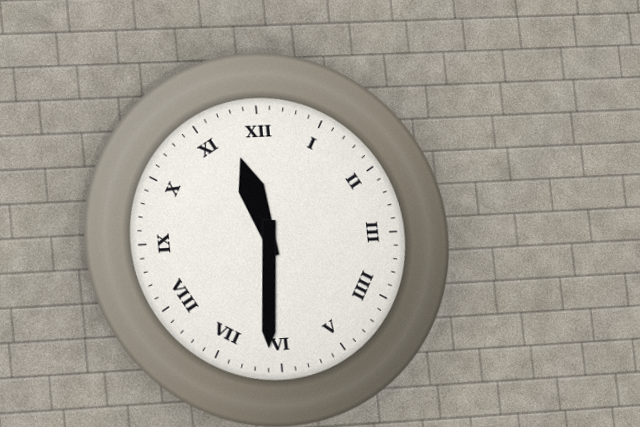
11:31
